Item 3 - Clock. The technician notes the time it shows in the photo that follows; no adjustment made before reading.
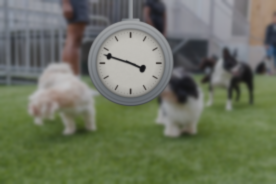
3:48
